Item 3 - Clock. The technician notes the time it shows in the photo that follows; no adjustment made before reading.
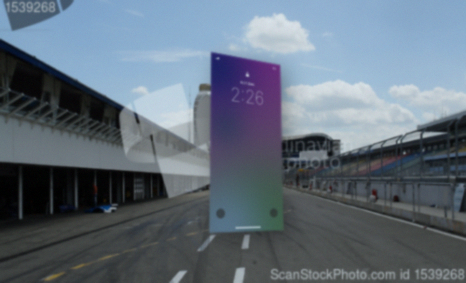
2:26
